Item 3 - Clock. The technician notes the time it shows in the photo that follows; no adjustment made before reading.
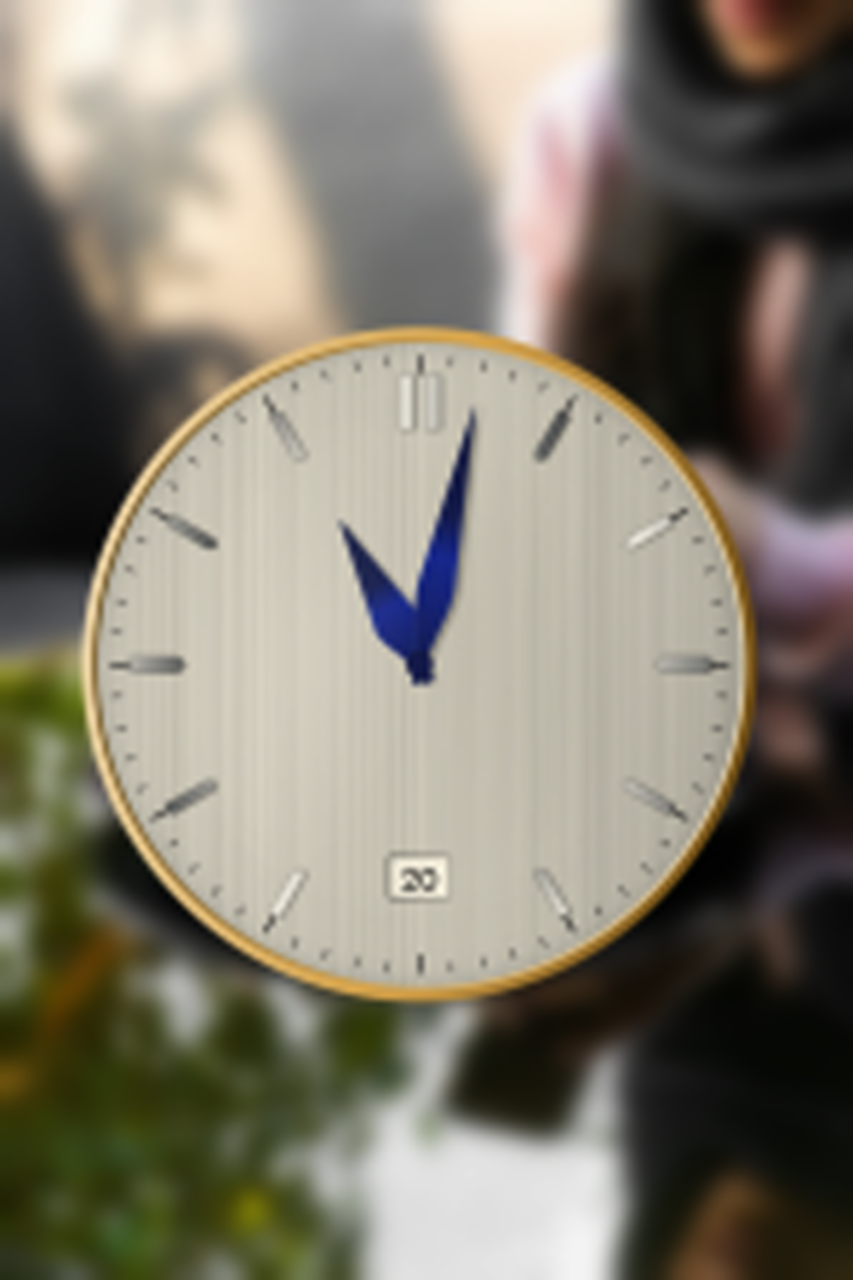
11:02
